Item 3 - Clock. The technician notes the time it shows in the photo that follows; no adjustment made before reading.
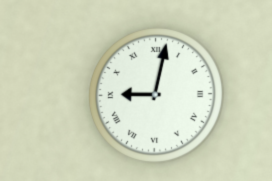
9:02
